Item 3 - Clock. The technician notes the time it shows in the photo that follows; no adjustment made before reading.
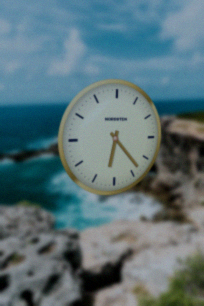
6:23
